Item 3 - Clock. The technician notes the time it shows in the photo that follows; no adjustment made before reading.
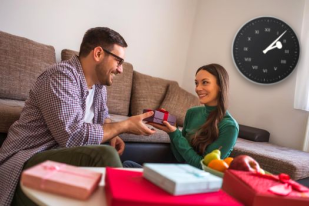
2:07
